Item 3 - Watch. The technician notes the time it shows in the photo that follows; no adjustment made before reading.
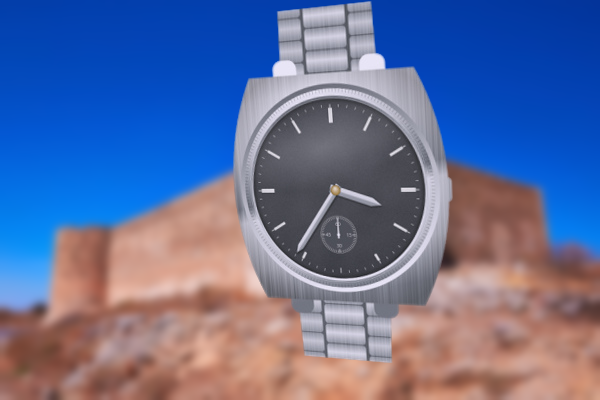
3:36
